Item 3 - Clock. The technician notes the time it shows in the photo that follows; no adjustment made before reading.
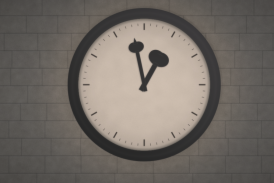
12:58
